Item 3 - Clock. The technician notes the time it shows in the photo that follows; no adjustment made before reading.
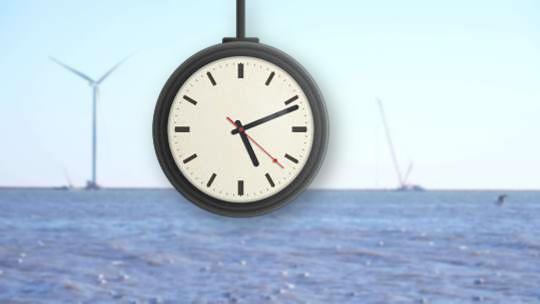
5:11:22
